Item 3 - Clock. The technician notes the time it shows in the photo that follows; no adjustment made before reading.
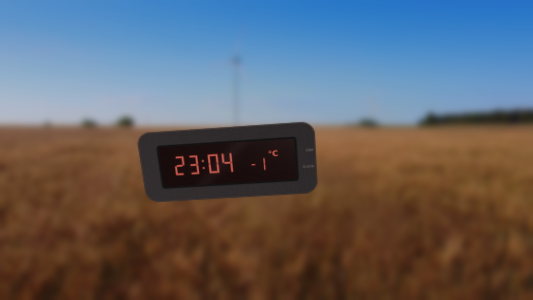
23:04
